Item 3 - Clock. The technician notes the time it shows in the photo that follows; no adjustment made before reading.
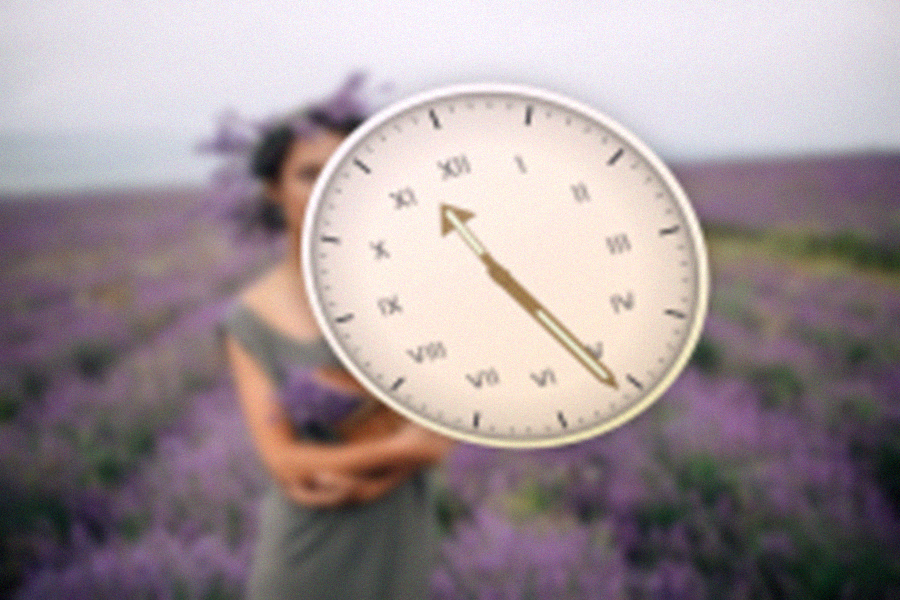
11:26
